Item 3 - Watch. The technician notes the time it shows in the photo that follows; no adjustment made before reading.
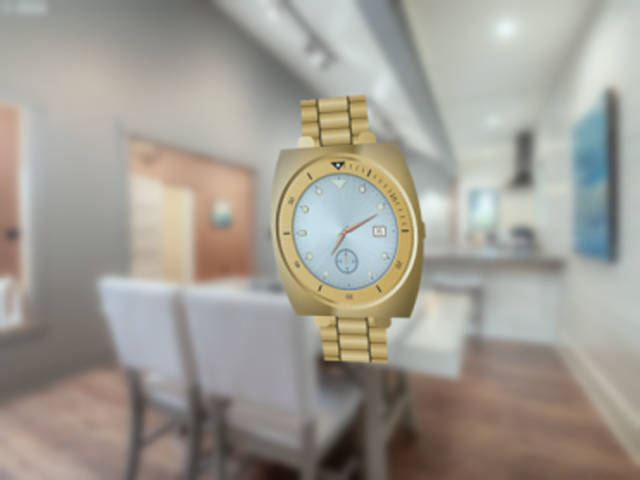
7:11
